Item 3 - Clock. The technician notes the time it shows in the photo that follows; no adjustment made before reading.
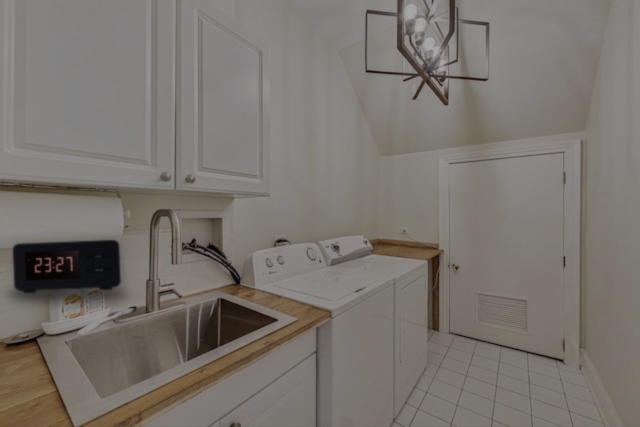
23:27
